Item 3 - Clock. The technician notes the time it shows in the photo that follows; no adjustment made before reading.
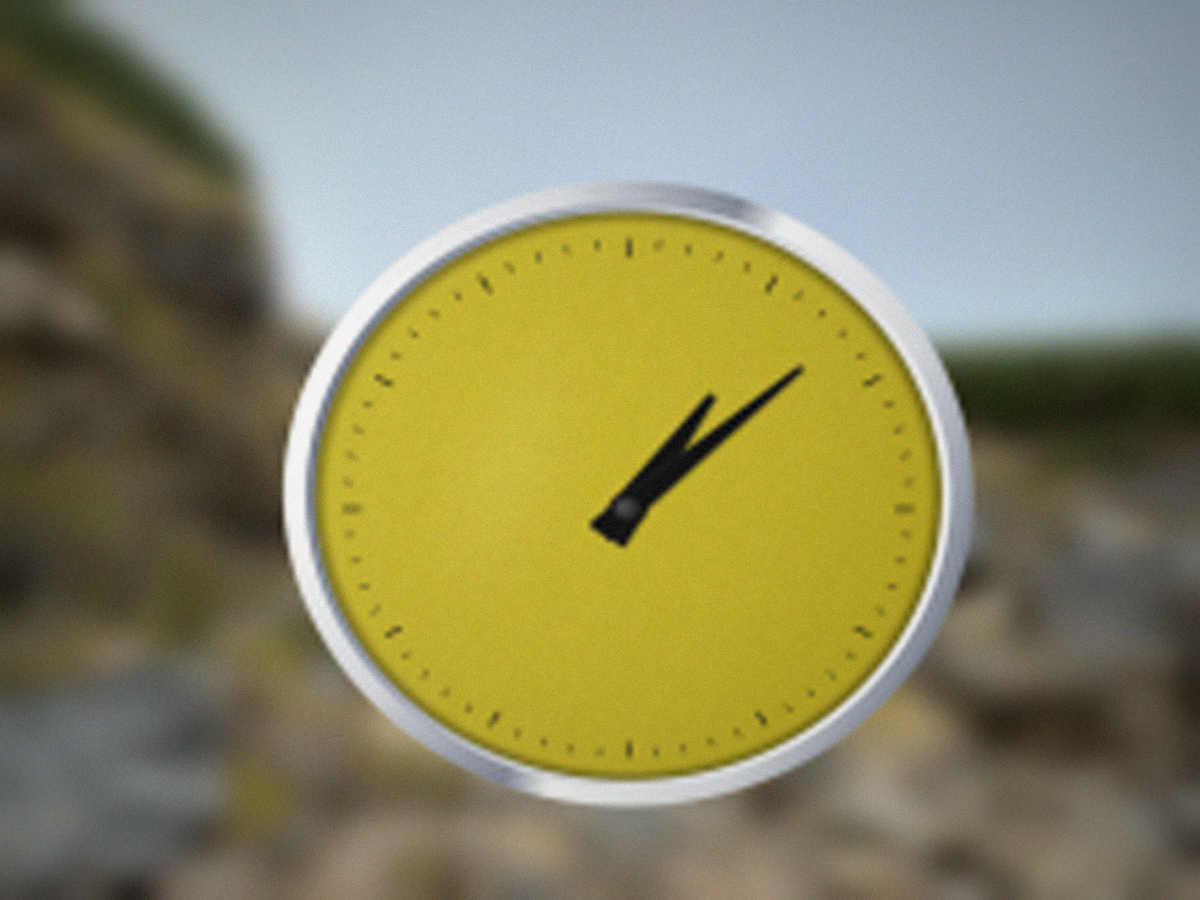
1:08
